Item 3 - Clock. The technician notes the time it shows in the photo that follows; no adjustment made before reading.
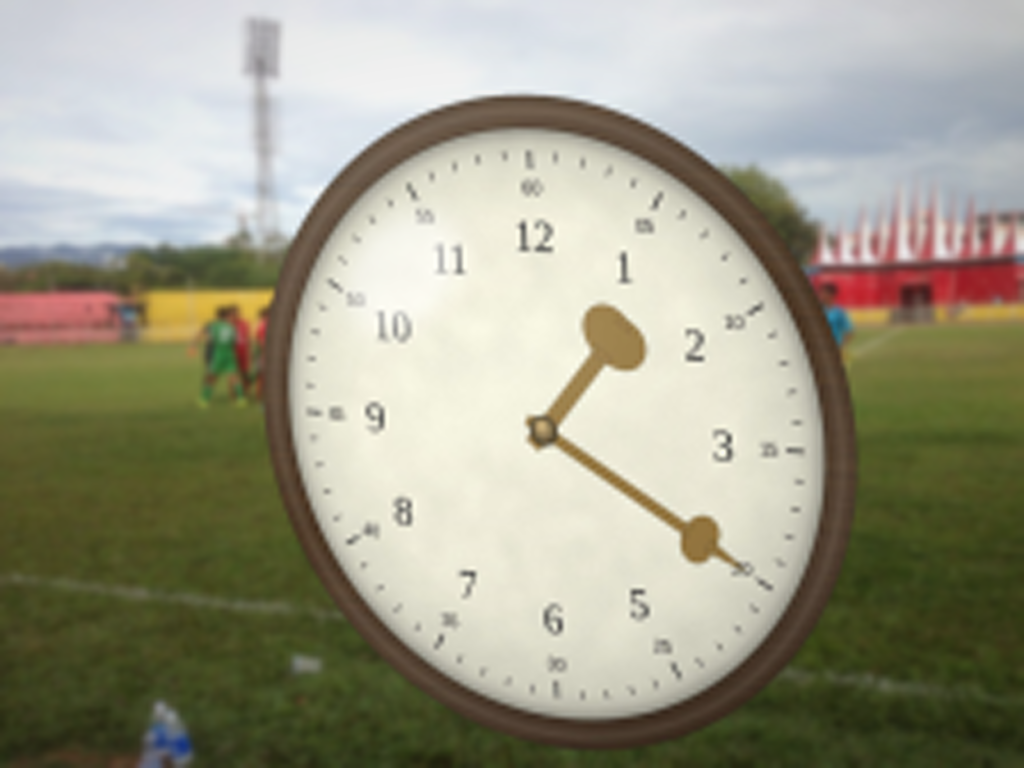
1:20
